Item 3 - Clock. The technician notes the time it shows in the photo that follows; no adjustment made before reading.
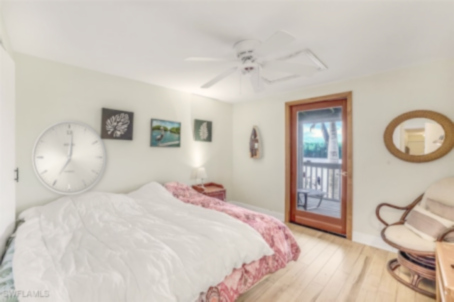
7:01
